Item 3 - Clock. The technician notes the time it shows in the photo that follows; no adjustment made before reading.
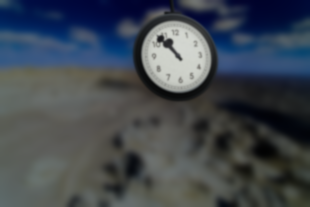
10:53
